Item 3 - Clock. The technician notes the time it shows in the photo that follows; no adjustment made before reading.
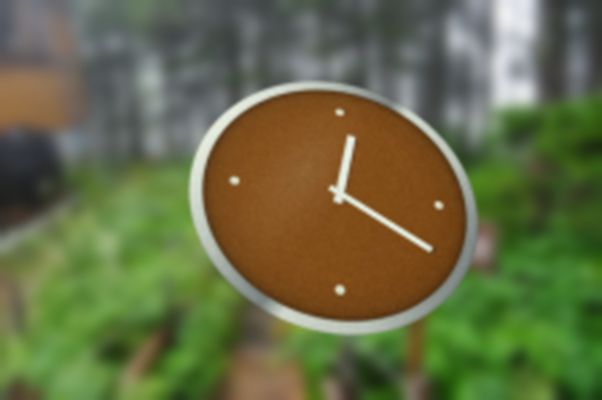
12:20
